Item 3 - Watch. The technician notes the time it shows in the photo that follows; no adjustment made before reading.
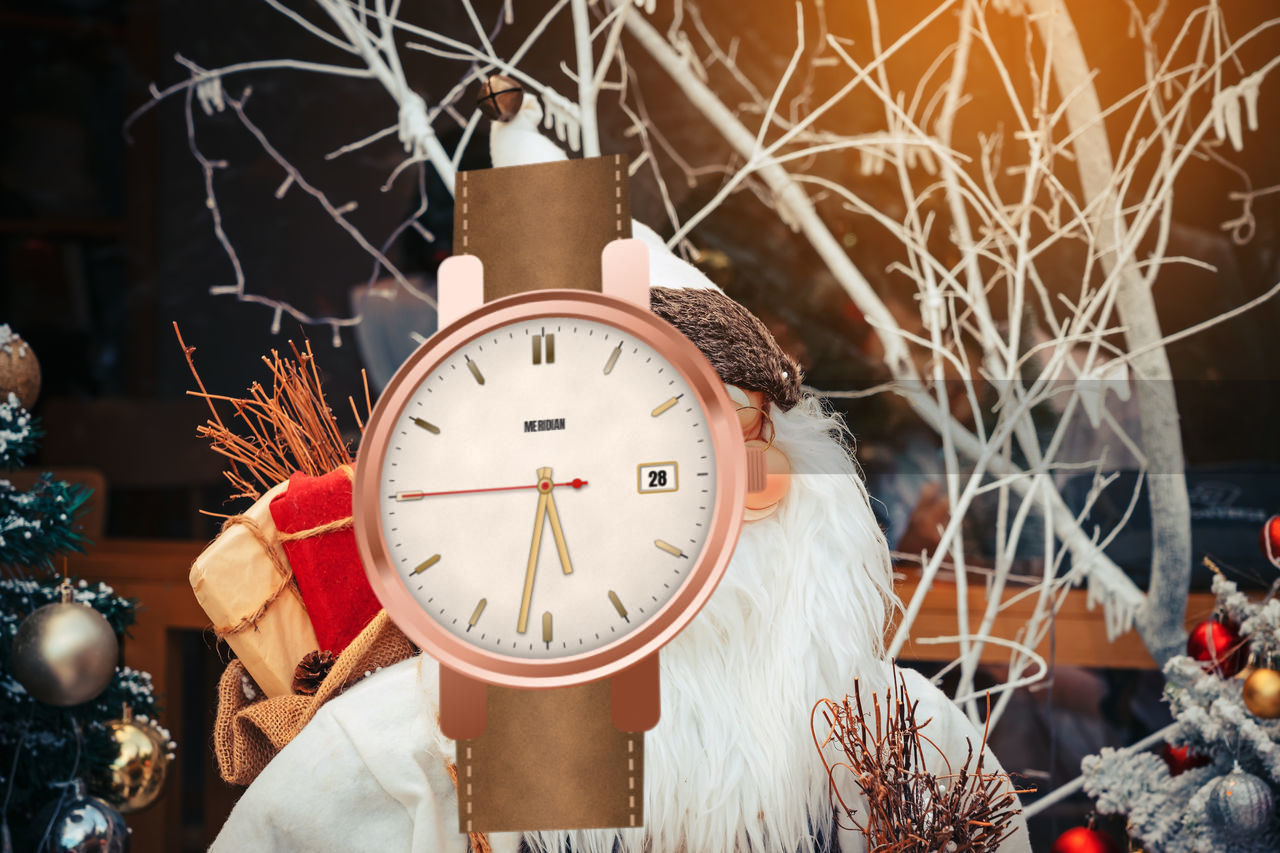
5:31:45
